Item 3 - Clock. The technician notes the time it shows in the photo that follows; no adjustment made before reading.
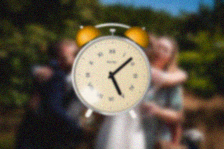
5:08
